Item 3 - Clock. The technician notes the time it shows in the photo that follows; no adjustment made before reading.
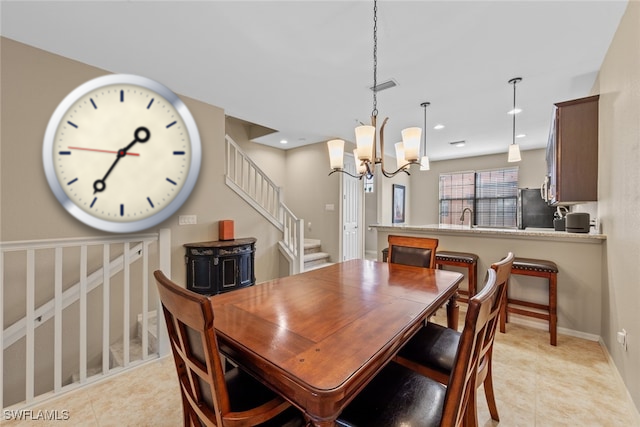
1:35:46
